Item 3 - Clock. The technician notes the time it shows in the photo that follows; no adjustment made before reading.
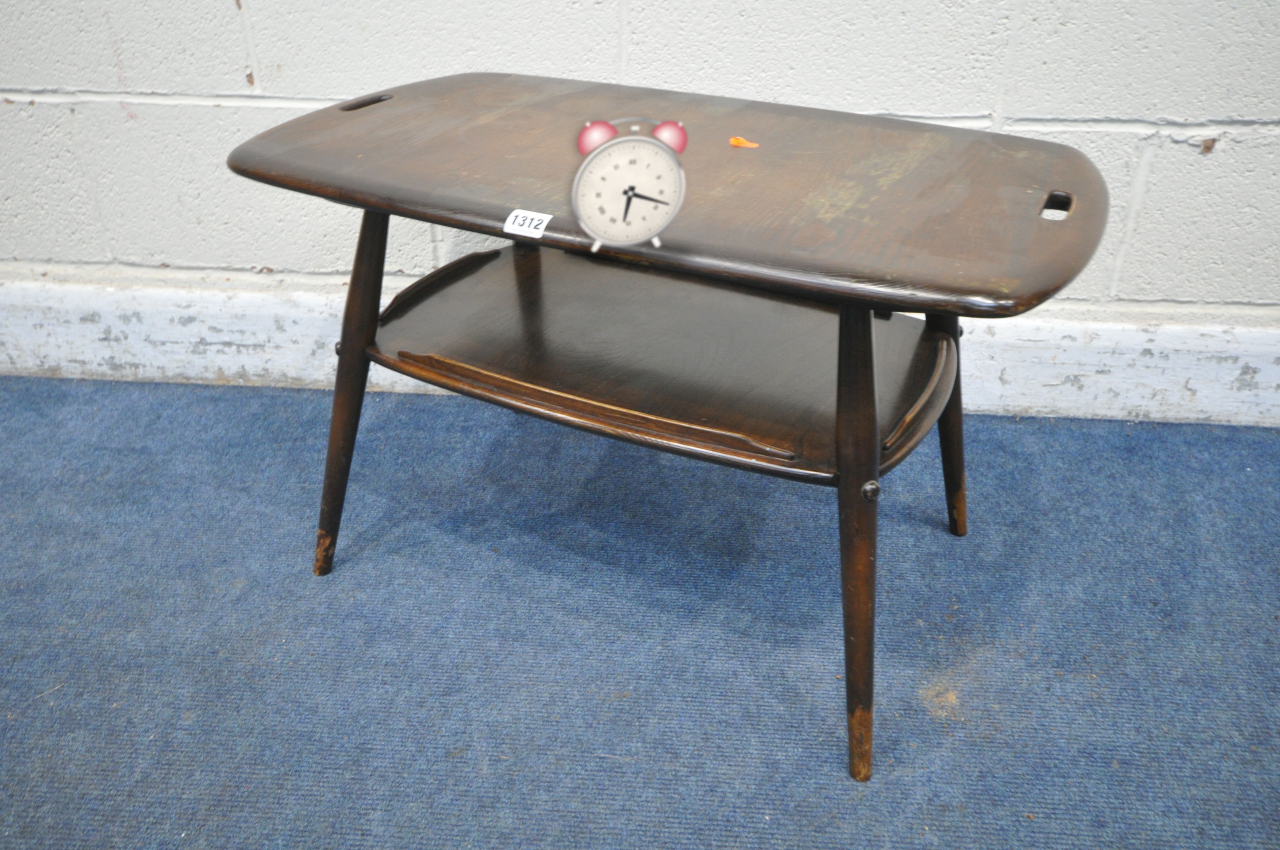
6:18
